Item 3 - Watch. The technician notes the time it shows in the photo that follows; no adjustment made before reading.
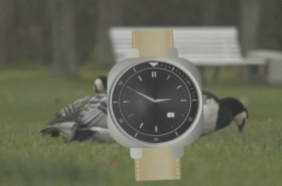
2:50
